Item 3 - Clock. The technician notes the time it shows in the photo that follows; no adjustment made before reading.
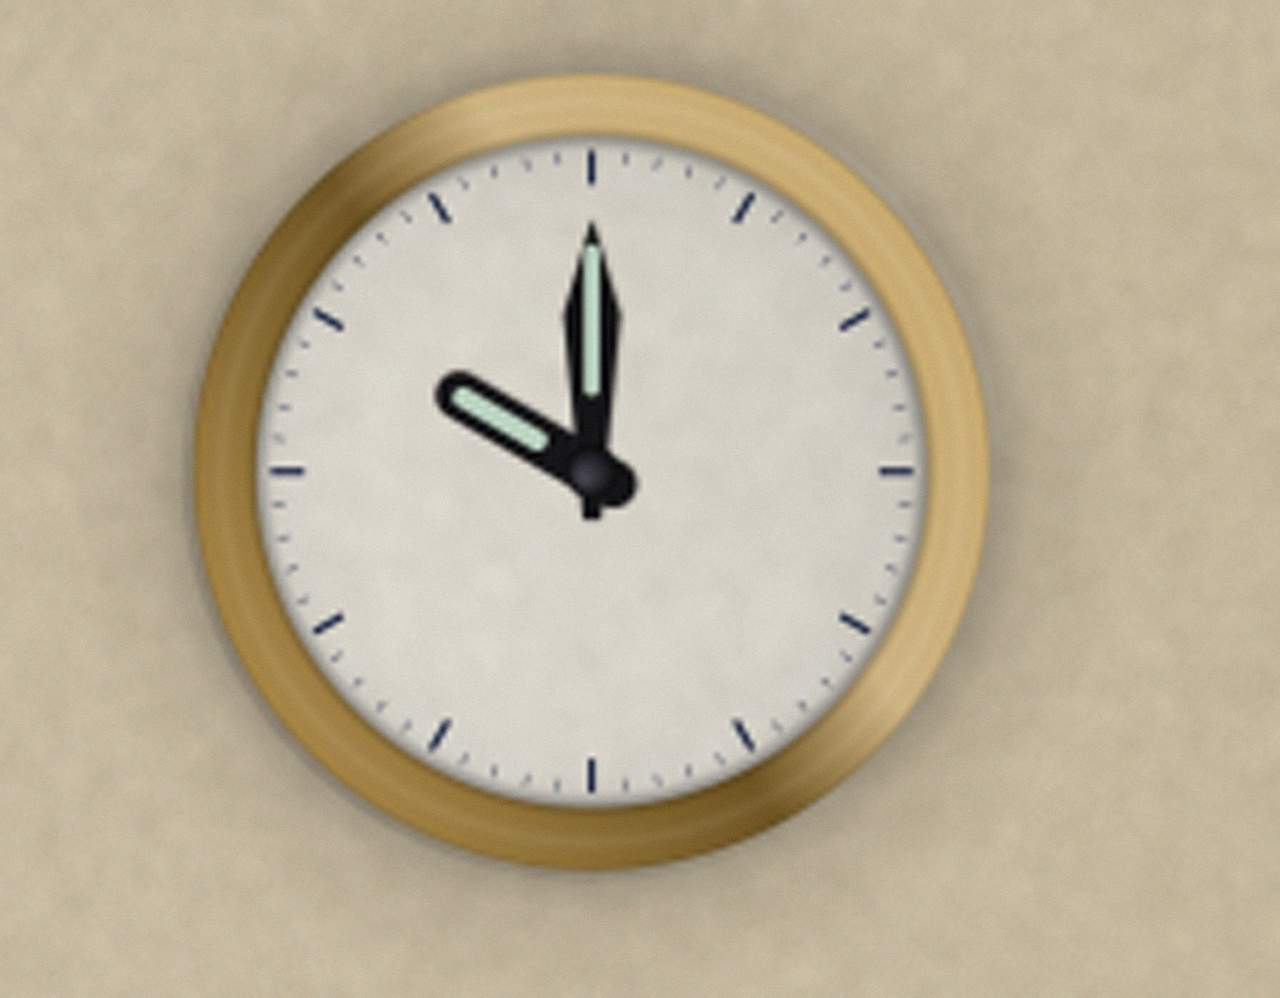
10:00
